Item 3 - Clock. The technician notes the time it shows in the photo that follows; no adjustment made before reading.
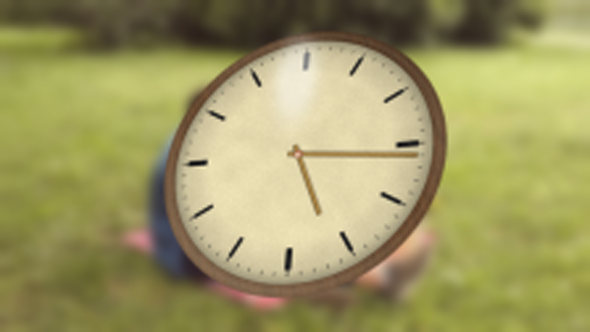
5:16
